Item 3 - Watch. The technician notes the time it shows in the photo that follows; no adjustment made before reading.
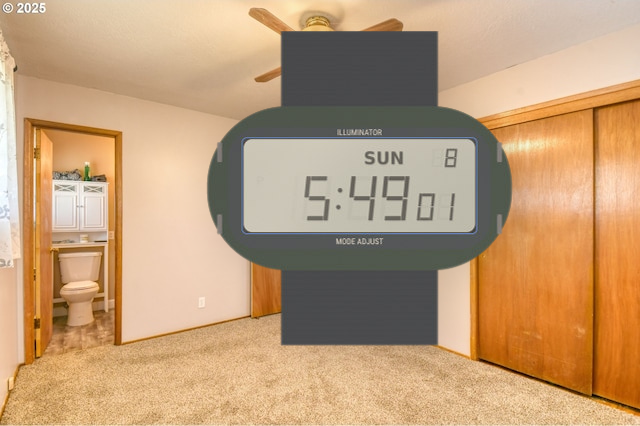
5:49:01
